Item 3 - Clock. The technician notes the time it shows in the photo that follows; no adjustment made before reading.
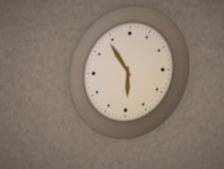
5:54
